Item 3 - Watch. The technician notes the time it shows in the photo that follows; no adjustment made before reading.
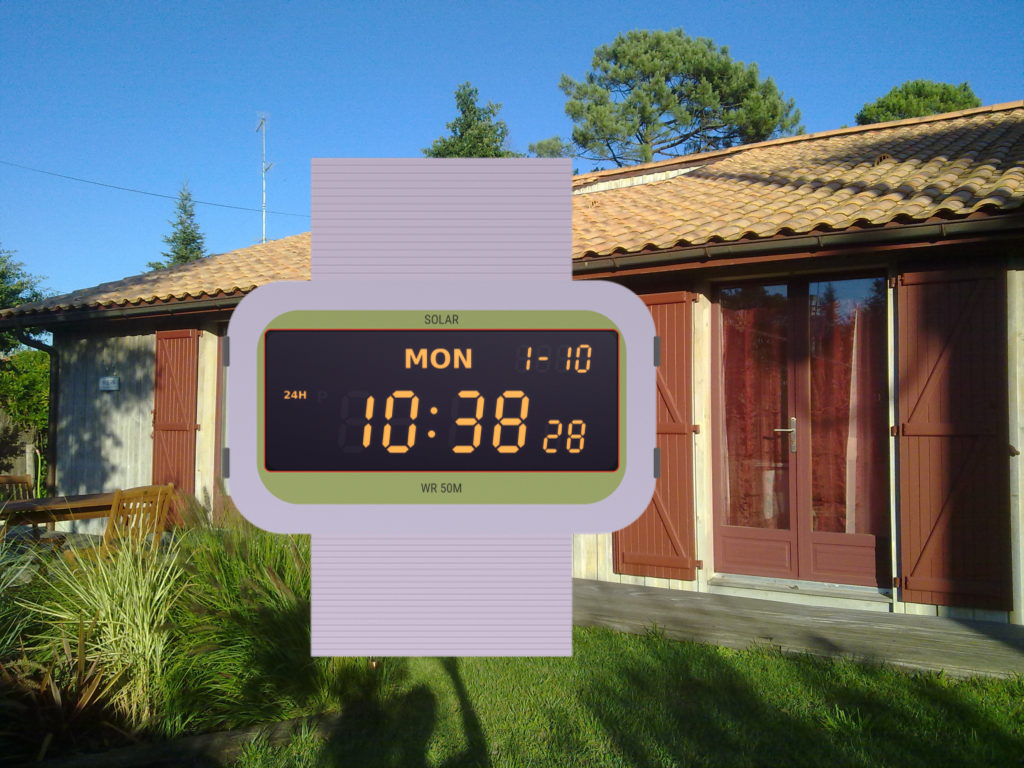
10:38:28
